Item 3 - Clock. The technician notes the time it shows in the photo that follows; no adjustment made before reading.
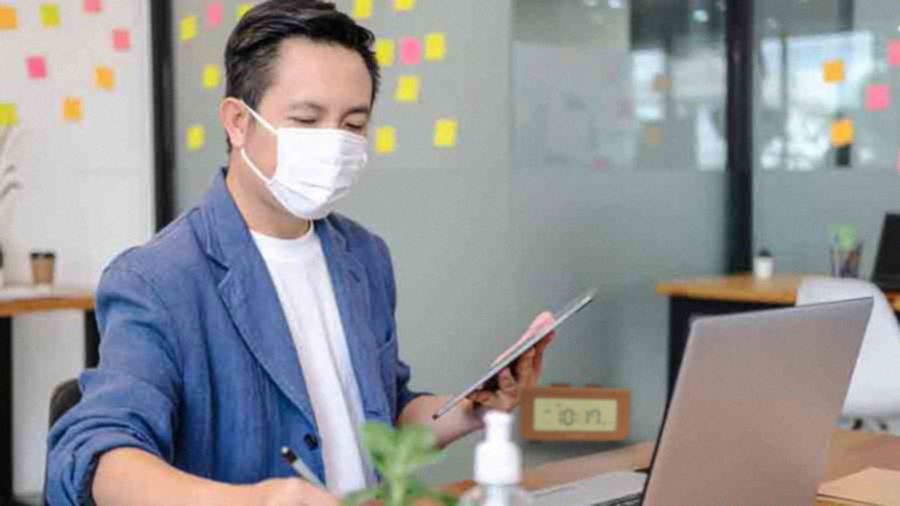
10:17
